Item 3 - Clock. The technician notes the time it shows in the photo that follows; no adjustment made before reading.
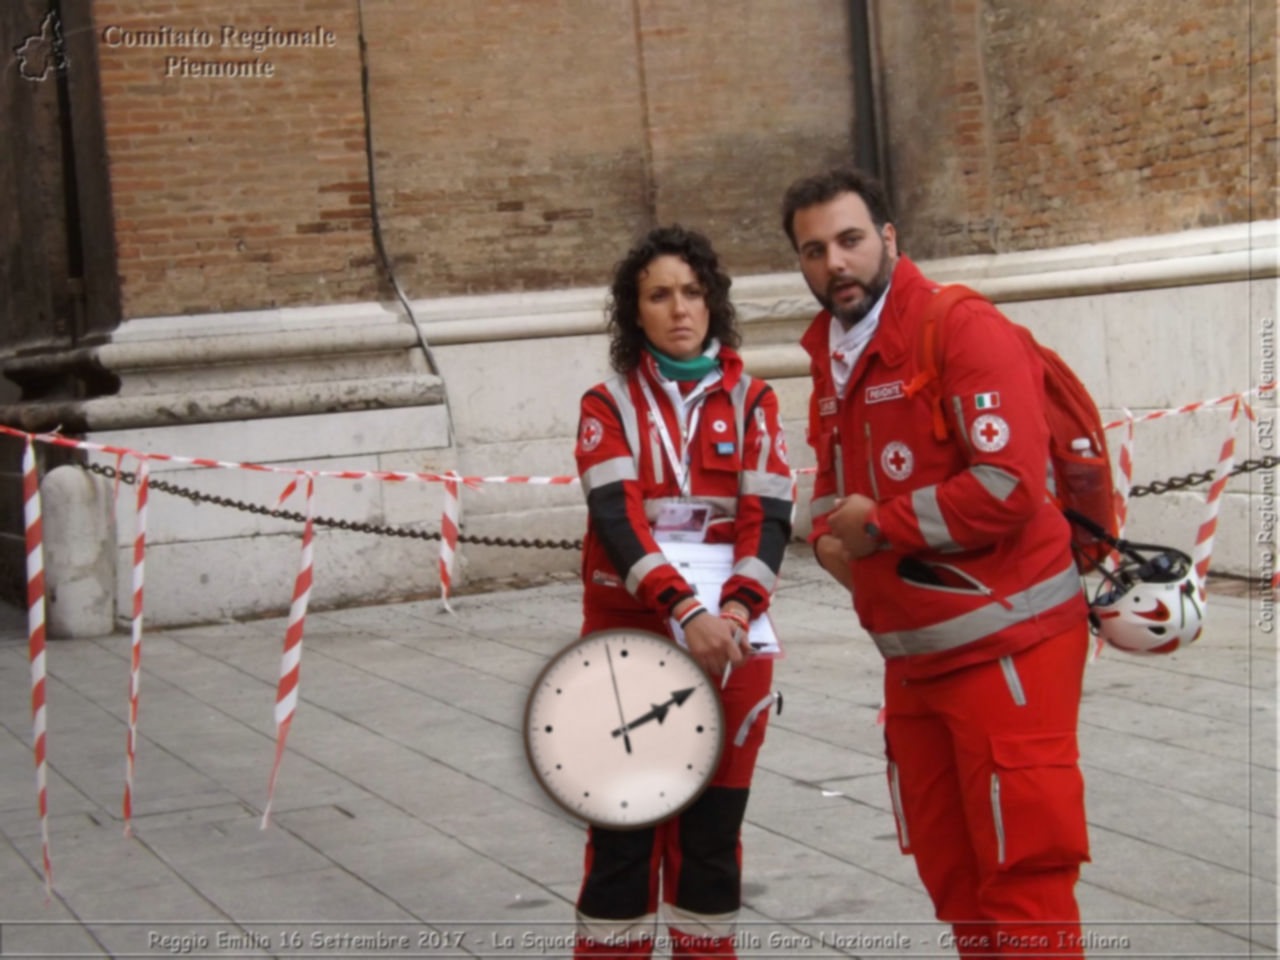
2:09:58
